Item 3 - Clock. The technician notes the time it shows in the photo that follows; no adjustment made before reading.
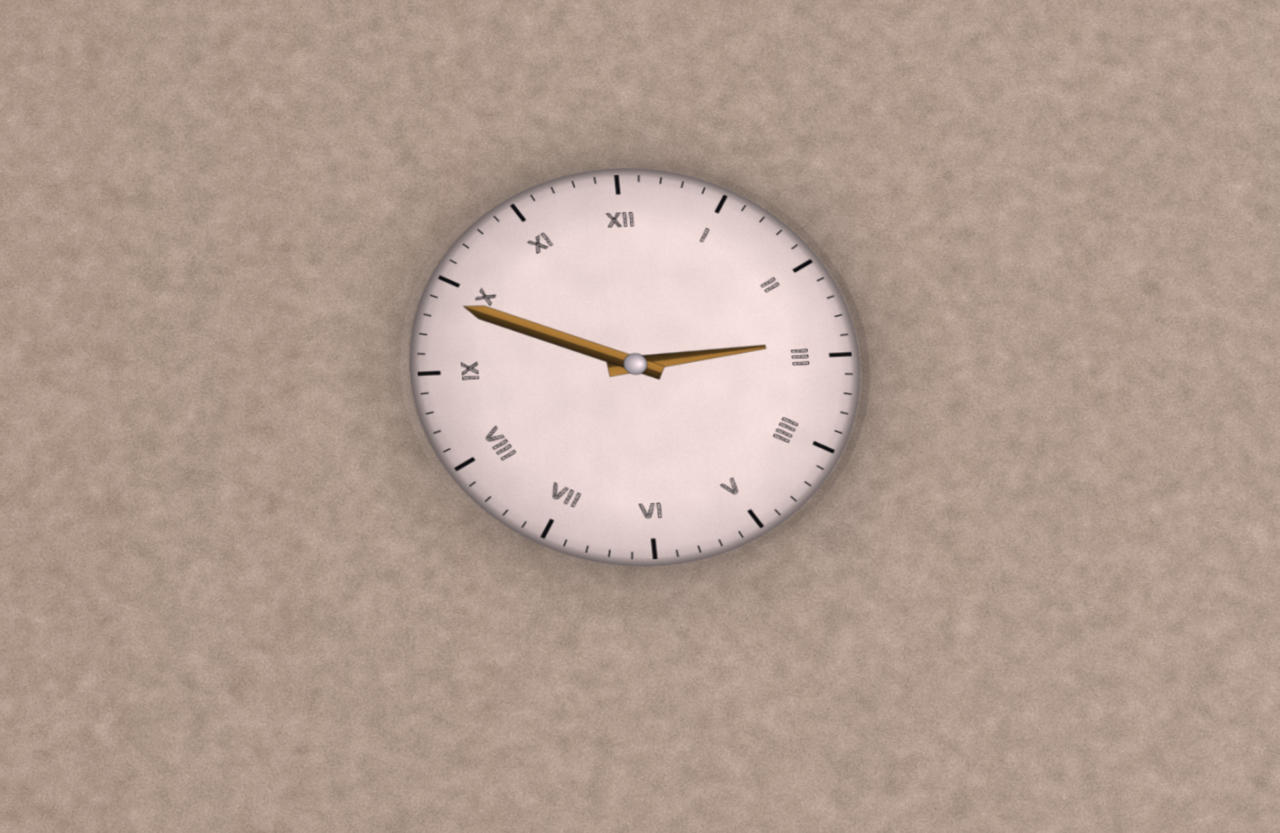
2:49
